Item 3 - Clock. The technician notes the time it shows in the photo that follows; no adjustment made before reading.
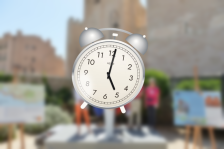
5:01
